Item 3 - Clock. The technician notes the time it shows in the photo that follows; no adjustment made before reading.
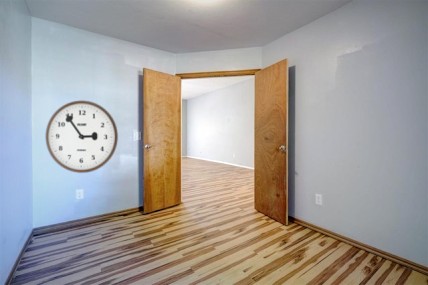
2:54
